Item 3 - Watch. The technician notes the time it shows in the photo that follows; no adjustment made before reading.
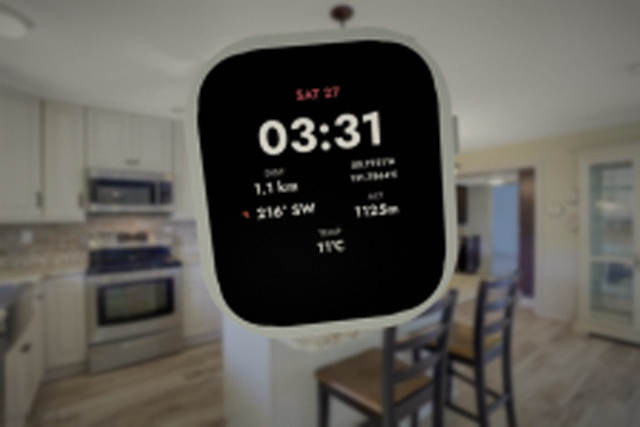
3:31
